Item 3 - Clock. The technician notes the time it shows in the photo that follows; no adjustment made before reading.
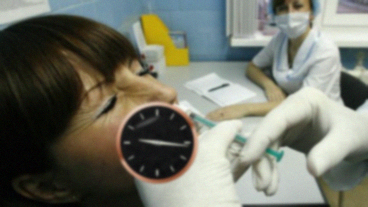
9:16
